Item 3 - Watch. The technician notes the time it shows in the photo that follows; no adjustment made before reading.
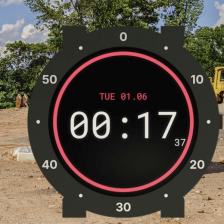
0:17:37
